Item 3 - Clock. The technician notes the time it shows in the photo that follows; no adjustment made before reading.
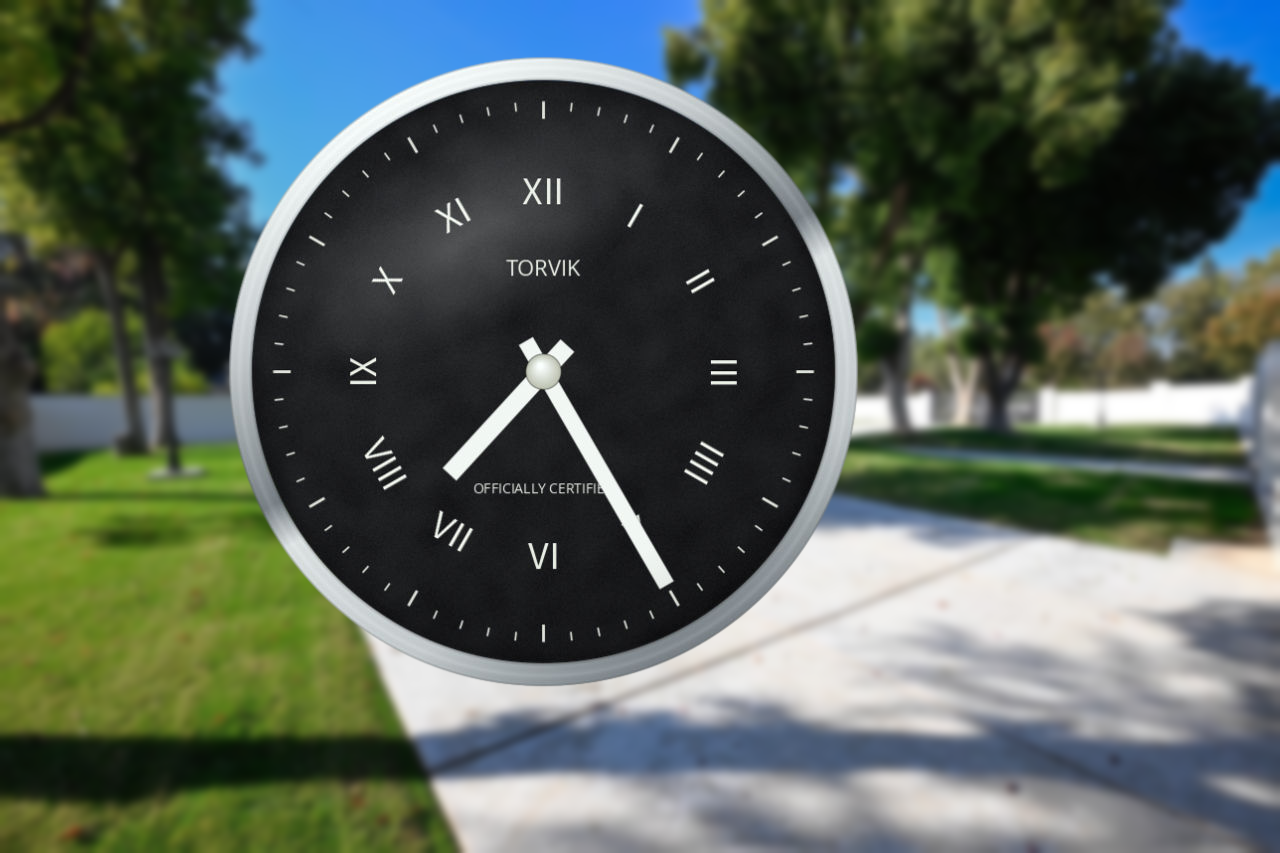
7:25
